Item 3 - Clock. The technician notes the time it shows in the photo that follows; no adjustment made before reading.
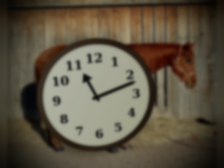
11:12
